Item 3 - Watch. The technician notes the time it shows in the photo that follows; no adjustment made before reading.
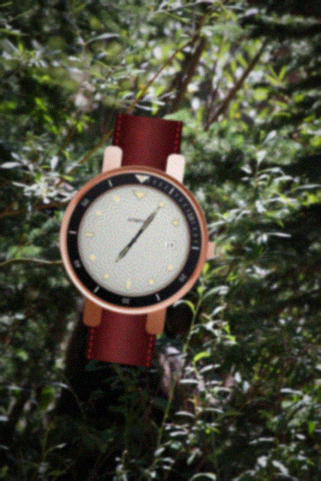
7:05
